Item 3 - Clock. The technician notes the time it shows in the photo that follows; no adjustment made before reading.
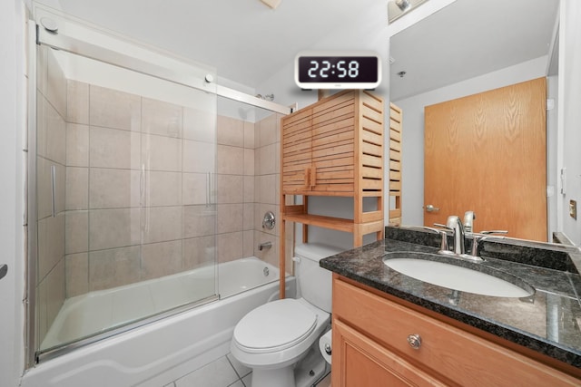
22:58
